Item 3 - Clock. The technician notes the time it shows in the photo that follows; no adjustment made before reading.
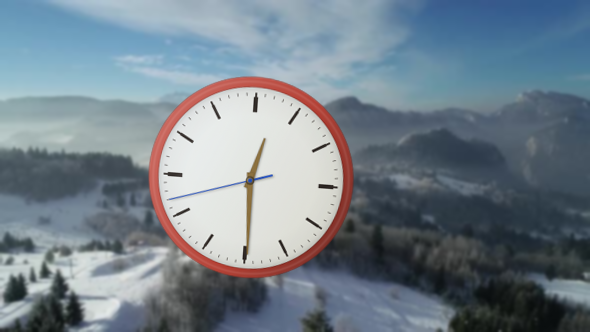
12:29:42
